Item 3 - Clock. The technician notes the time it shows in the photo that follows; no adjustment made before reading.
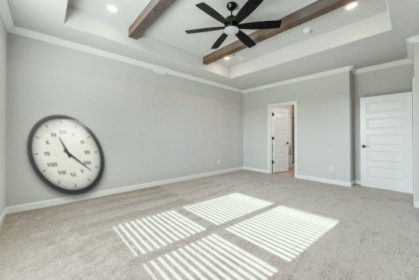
11:22
